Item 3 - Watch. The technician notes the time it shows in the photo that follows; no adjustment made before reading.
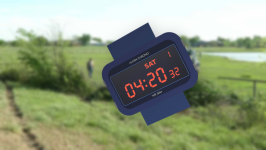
4:20:32
